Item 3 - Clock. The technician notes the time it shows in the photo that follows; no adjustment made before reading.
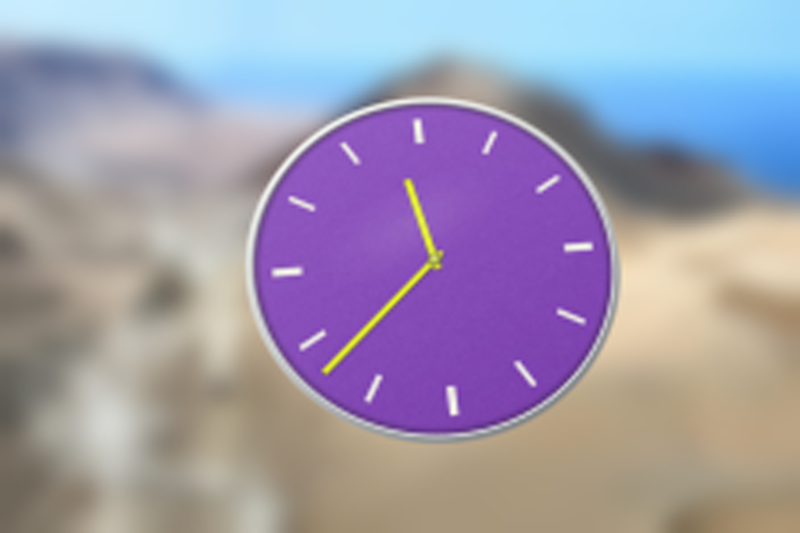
11:38
